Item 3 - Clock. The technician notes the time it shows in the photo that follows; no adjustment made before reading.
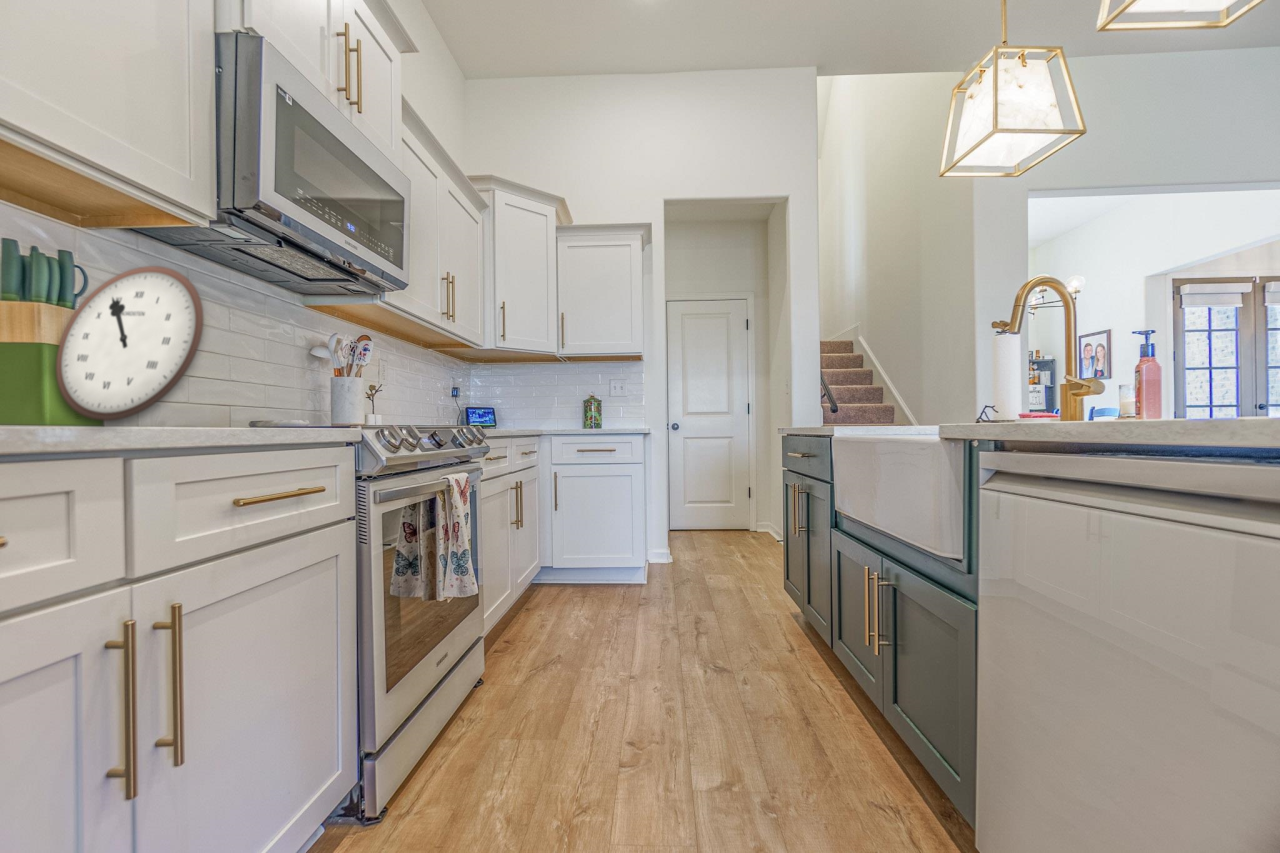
10:54
